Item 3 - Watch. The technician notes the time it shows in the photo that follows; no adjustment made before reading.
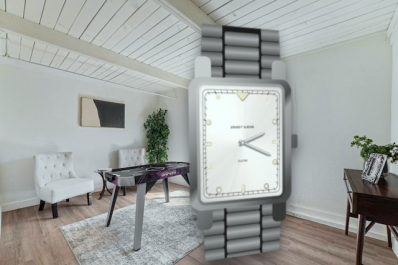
2:19
